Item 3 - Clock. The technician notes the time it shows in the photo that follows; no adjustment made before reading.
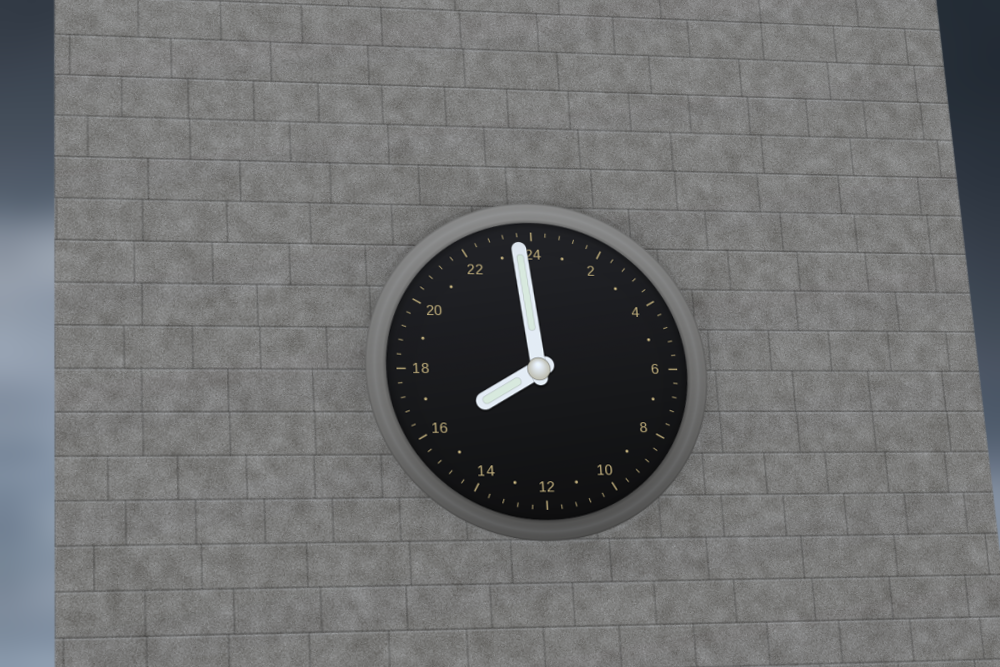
15:59
